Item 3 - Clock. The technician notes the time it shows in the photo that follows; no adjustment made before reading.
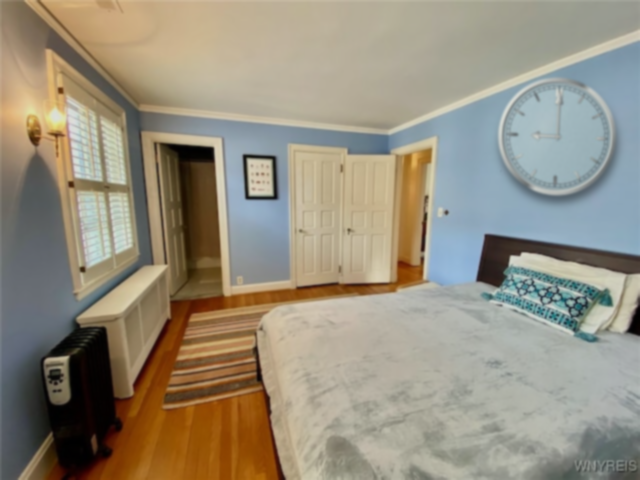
9:00
